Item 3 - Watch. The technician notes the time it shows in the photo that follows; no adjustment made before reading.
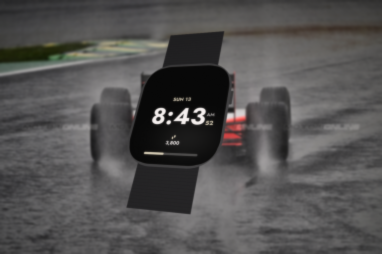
8:43
